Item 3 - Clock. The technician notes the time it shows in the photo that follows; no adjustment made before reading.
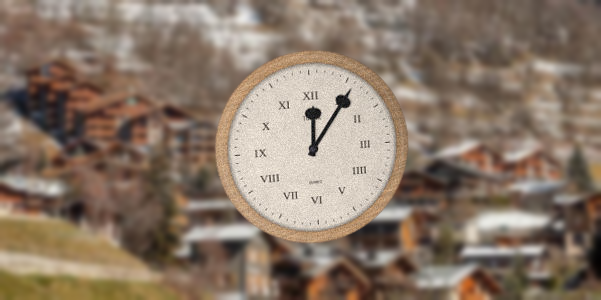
12:06
